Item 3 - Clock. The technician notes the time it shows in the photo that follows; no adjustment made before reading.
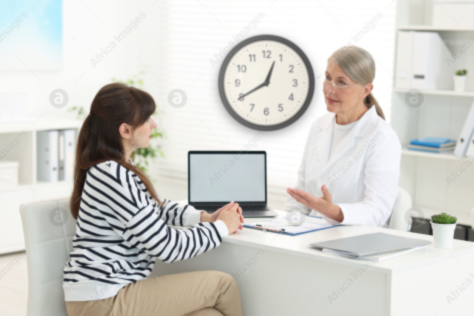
12:40
